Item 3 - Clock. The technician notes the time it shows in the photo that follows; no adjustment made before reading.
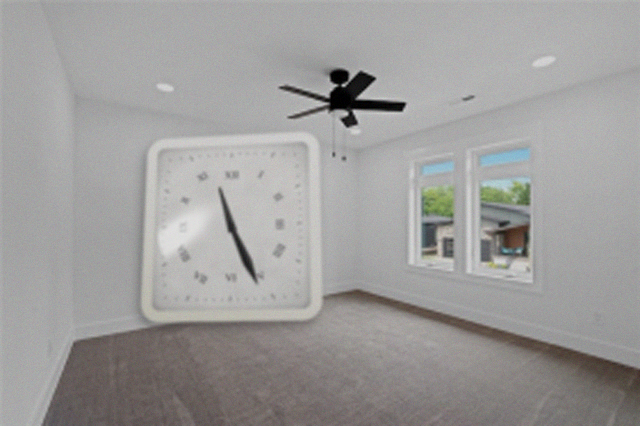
11:26
